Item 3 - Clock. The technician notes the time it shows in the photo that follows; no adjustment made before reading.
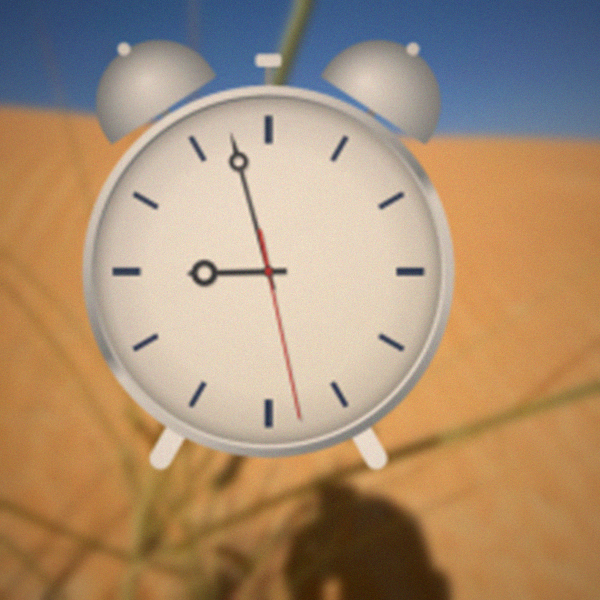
8:57:28
